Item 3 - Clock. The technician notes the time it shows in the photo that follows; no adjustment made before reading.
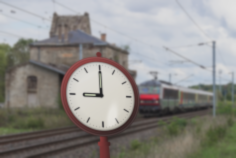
9:00
